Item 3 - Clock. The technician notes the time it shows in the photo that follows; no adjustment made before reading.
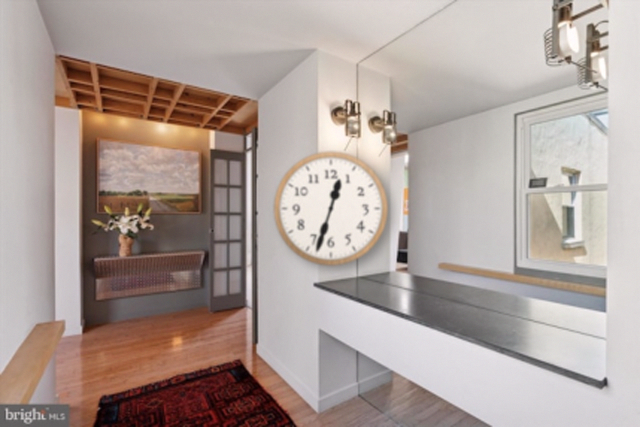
12:33
